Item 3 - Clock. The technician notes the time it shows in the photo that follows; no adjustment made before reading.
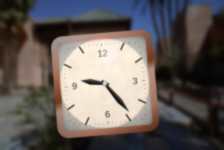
9:24
